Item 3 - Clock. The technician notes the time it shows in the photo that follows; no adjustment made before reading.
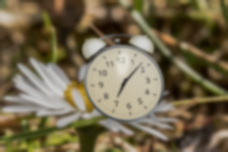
7:08
